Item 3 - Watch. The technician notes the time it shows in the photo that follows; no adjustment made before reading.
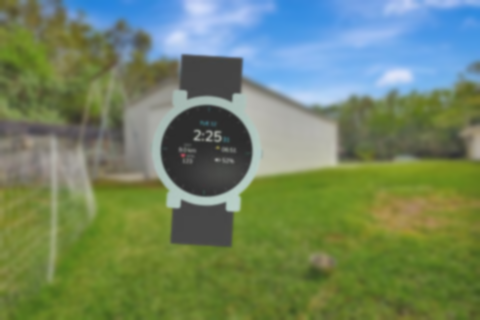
2:25
